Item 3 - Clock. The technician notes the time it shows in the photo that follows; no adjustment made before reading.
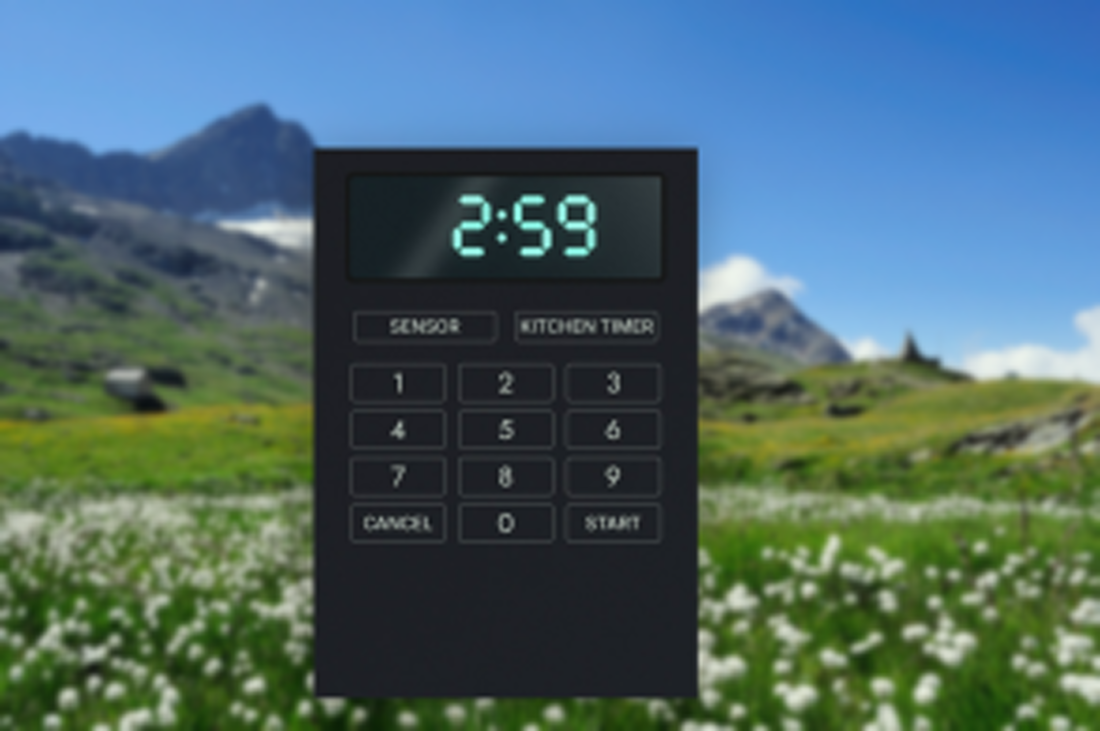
2:59
